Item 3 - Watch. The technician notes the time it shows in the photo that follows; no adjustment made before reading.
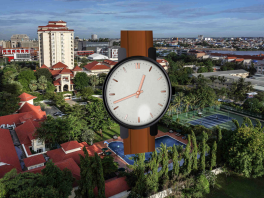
12:42
